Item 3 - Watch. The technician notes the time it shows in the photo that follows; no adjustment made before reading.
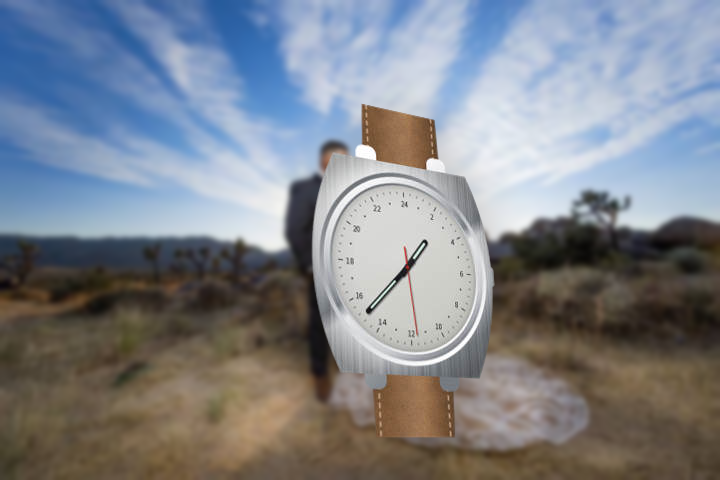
2:37:29
